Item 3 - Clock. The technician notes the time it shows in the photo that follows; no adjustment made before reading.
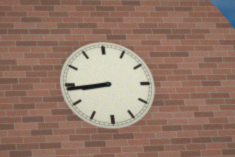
8:44
